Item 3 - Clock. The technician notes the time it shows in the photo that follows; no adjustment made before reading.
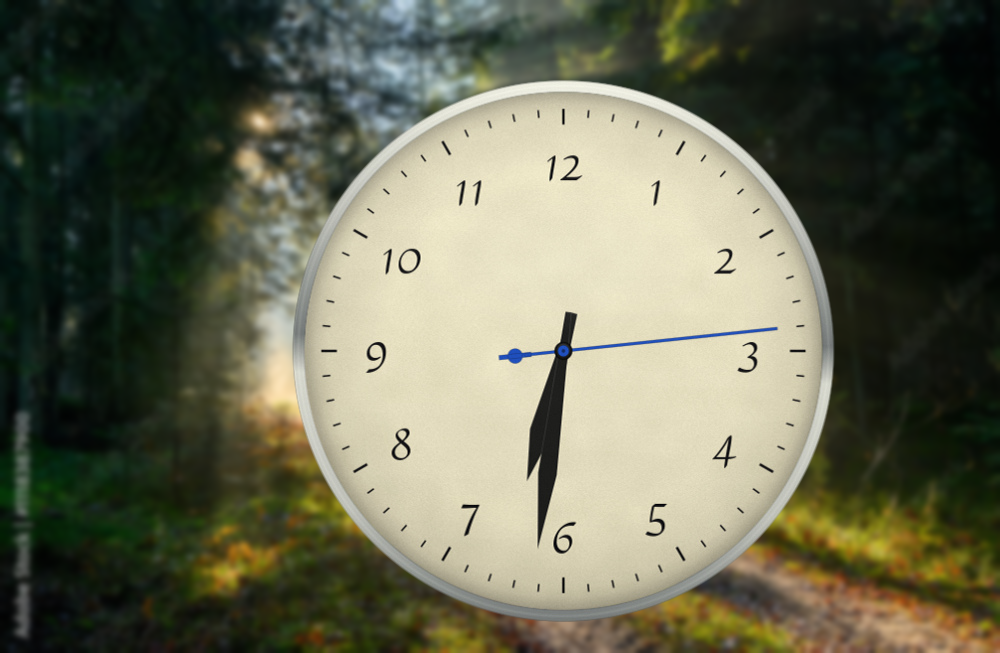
6:31:14
